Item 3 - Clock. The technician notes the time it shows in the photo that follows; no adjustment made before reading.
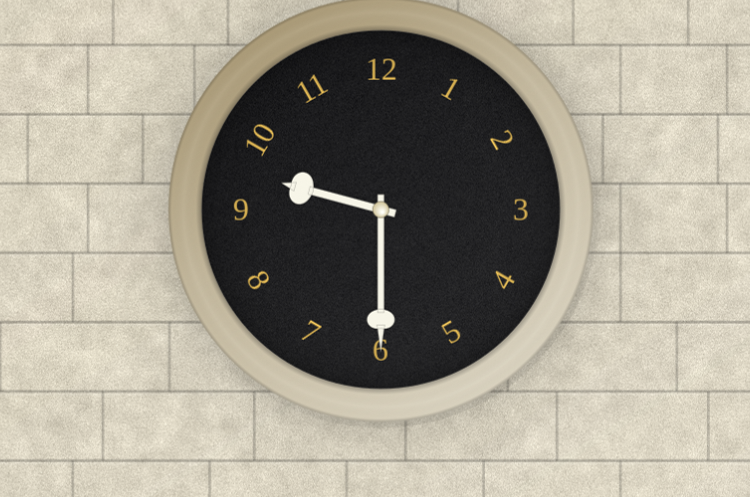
9:30
